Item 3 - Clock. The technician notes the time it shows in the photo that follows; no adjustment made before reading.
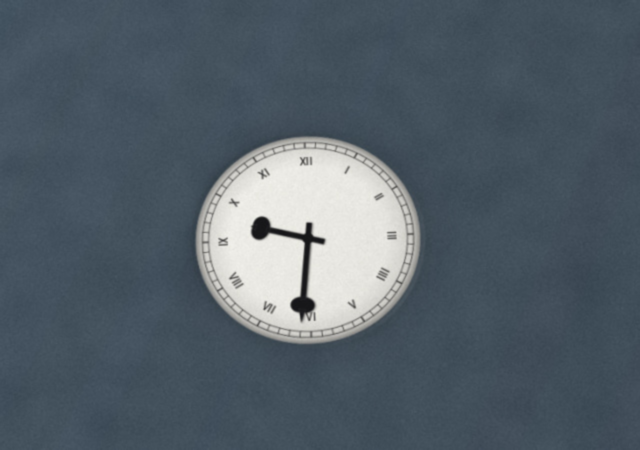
9:31
